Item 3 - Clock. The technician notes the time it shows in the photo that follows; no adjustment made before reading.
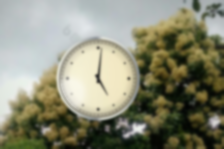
5:01
